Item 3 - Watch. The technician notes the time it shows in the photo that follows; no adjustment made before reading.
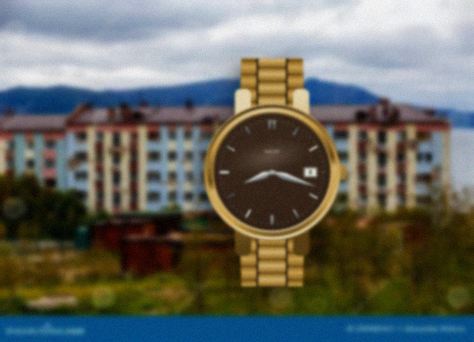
8:18
